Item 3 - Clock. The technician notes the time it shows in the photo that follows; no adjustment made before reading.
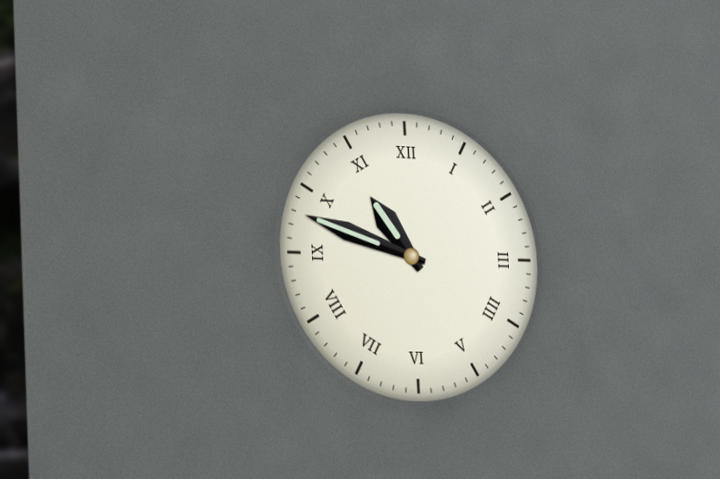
10:48
